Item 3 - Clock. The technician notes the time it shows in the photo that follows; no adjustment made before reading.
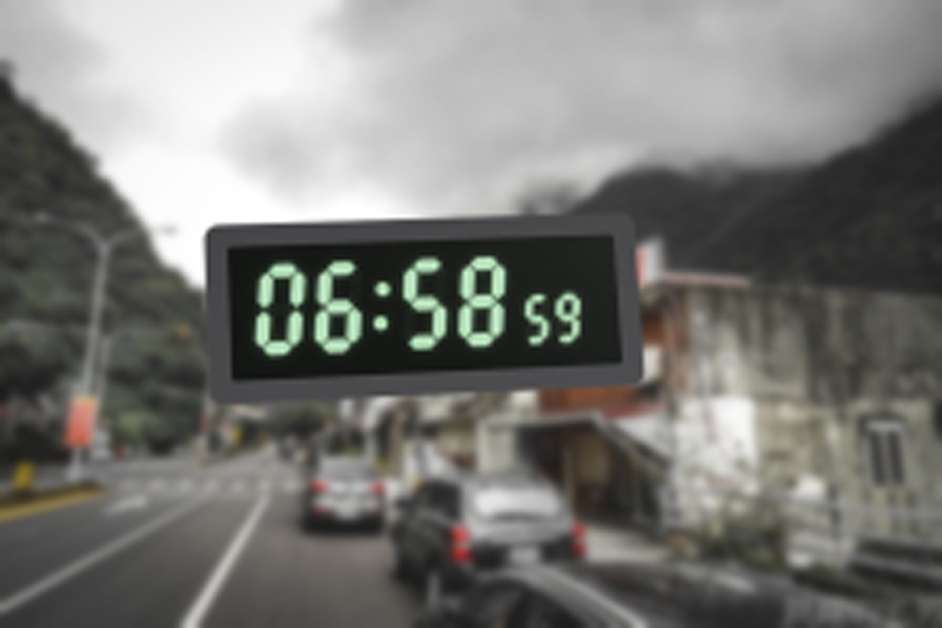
6:58:59
